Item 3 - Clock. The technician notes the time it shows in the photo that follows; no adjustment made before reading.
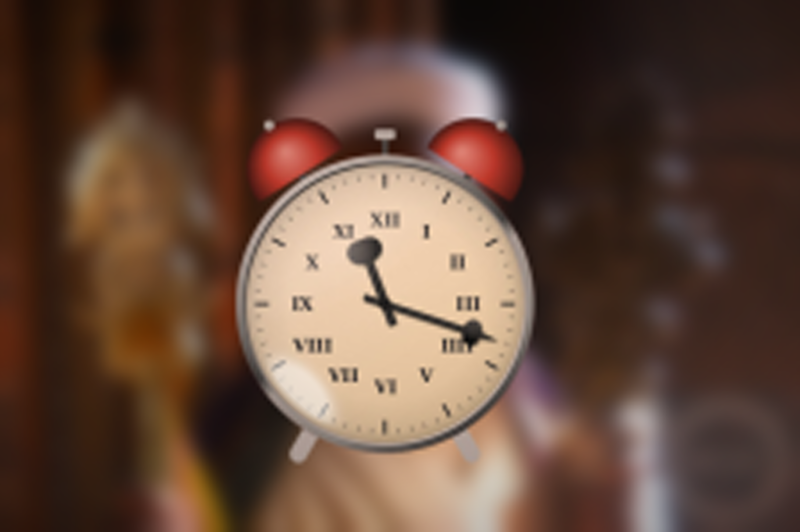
11:18
